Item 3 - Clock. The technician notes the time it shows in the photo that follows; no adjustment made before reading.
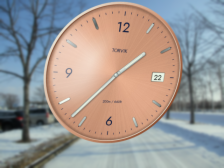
1:37
